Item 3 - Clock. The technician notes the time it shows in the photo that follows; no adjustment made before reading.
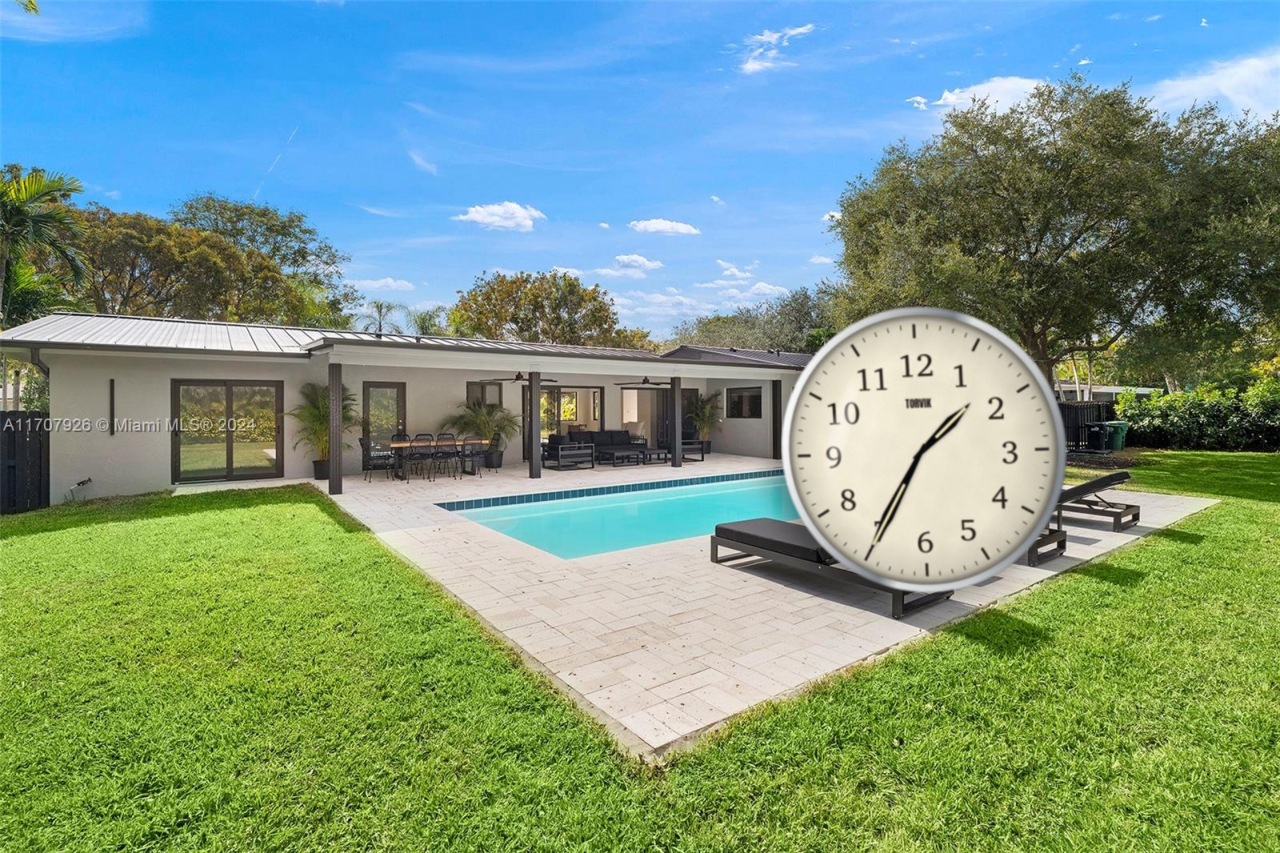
1:35
